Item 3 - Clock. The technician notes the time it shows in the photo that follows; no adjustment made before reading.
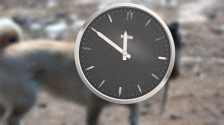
11:50
